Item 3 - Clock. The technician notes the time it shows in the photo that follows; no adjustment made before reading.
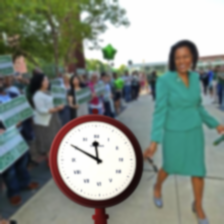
11:50
